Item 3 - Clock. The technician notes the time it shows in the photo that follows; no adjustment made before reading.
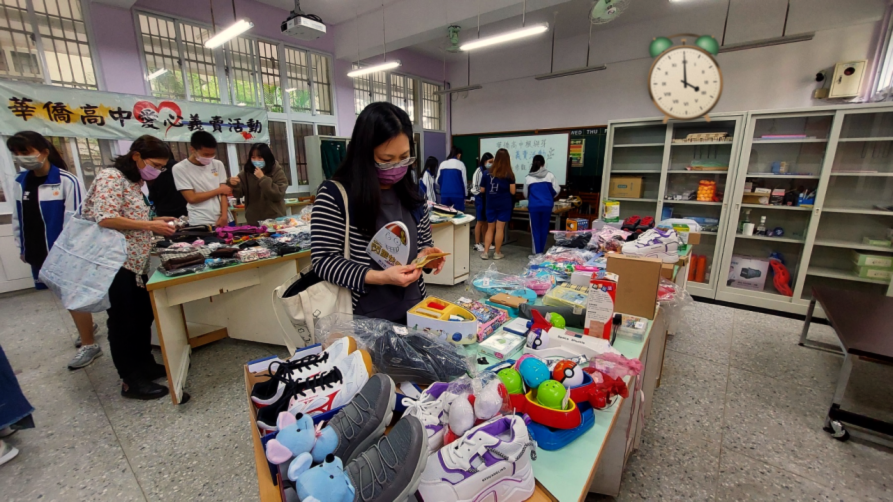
4:00
